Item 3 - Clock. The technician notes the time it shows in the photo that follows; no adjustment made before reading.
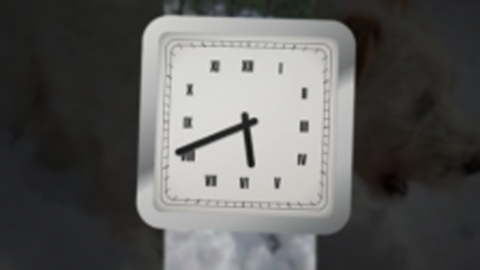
5:41
